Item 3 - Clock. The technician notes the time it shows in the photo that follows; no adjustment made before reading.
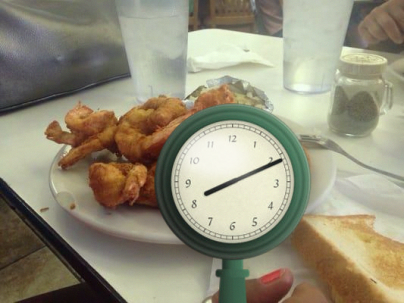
8:11
